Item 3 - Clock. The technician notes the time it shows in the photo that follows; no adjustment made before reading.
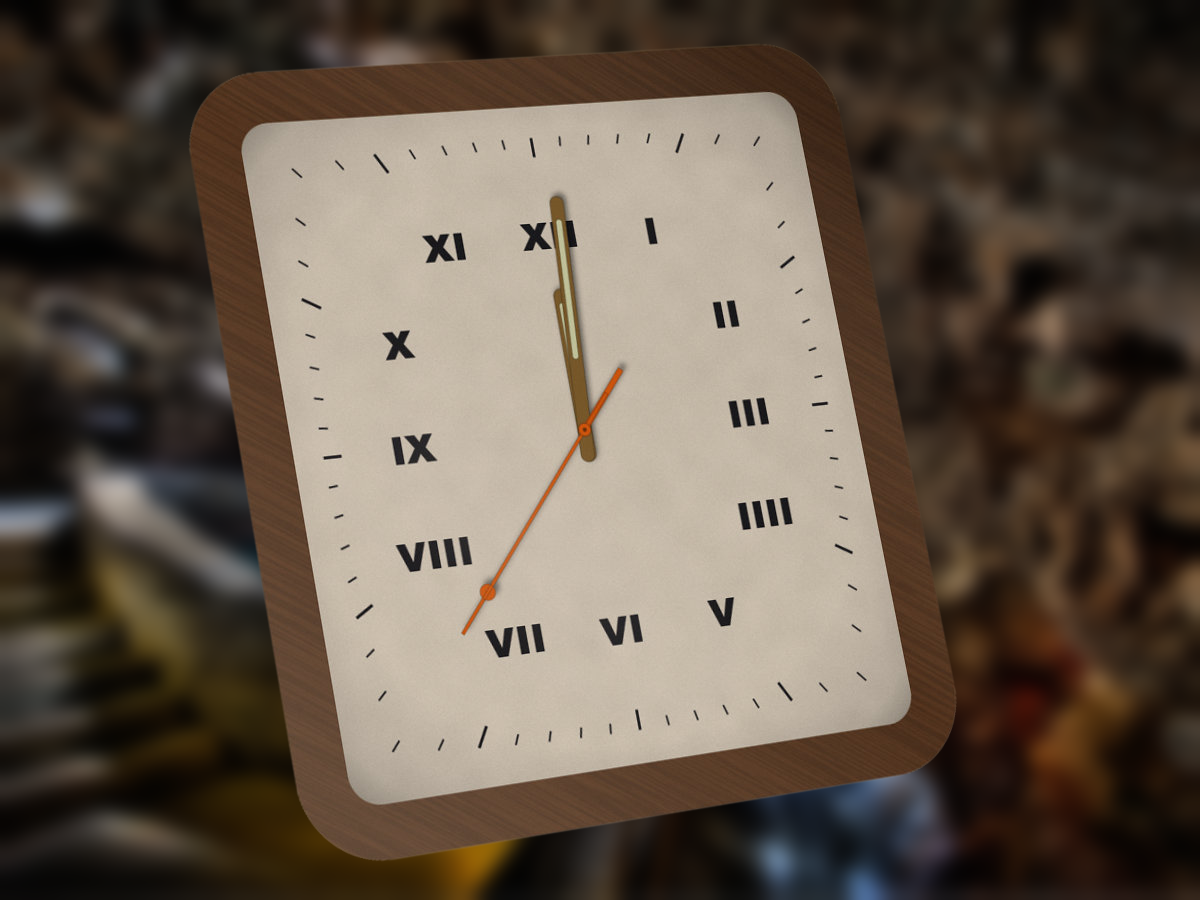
12:00:37
